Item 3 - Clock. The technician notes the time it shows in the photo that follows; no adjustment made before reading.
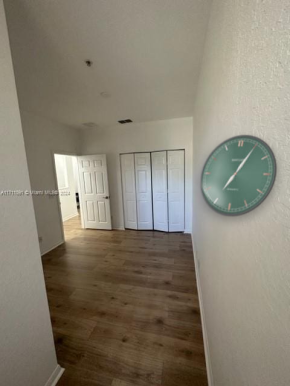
7:05
